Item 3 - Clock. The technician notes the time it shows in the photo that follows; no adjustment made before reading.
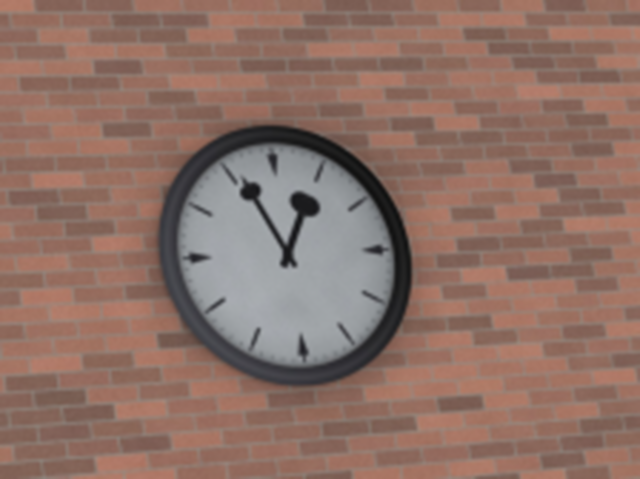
12:56
